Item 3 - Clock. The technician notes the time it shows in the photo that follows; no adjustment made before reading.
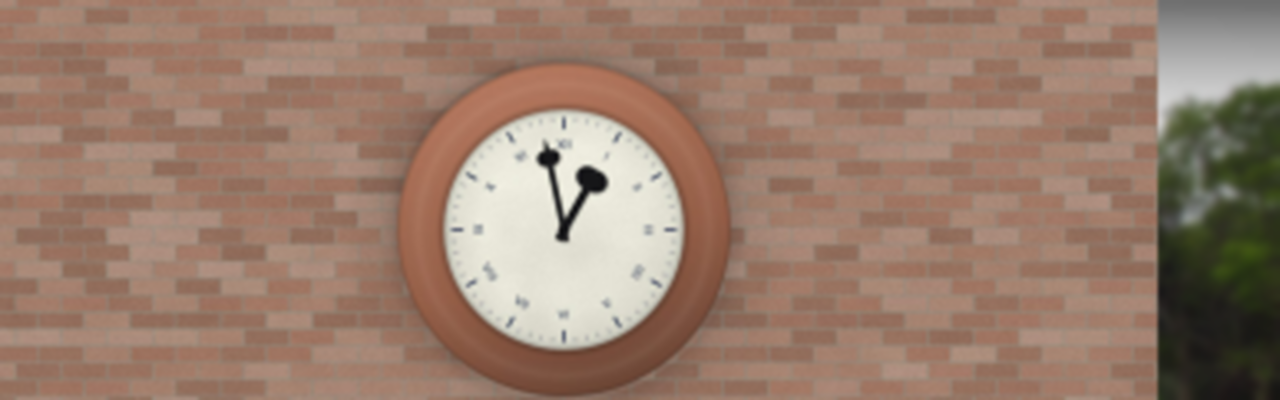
12:58
